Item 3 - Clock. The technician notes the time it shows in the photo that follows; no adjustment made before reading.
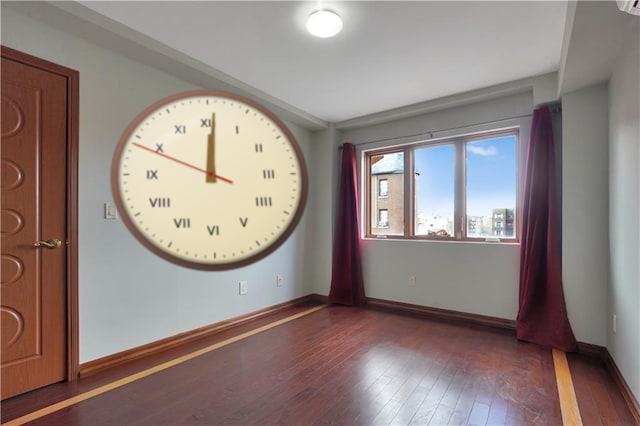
12:00:49
